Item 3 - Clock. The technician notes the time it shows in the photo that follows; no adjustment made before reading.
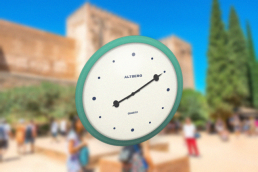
8:10
